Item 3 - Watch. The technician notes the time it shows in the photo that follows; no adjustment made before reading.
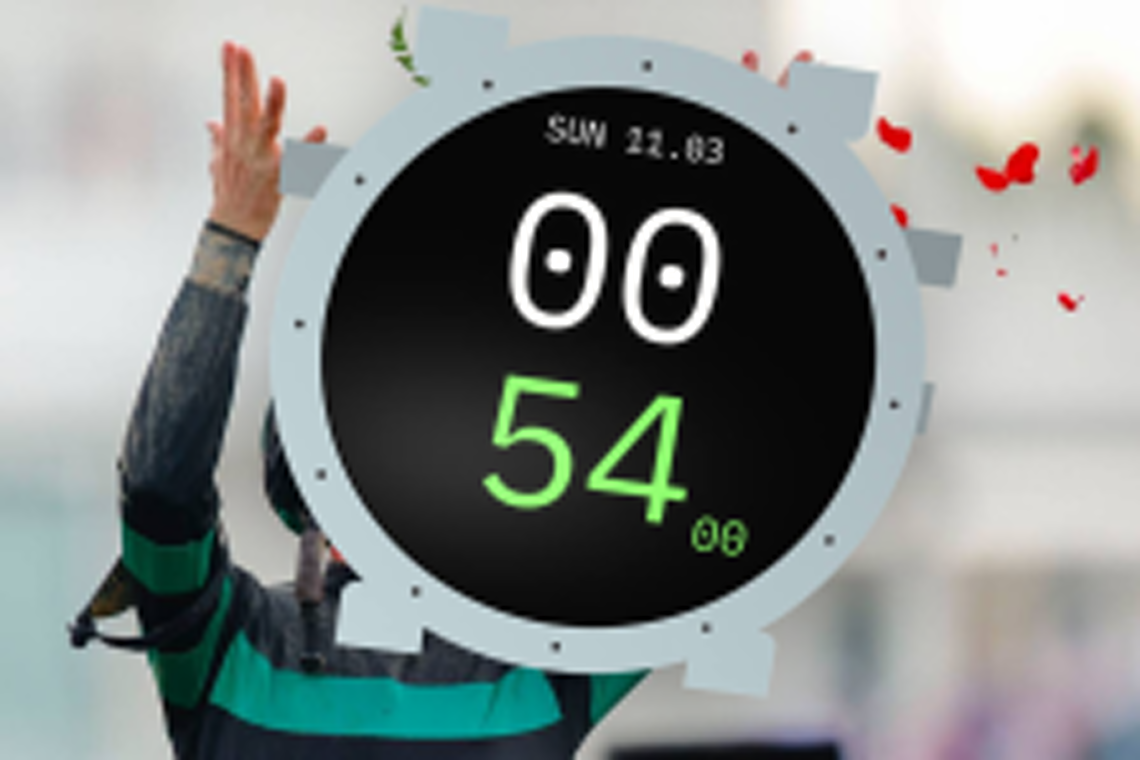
0:54:00
